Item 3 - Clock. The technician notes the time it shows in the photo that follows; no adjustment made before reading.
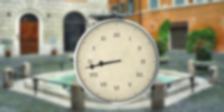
8:43
